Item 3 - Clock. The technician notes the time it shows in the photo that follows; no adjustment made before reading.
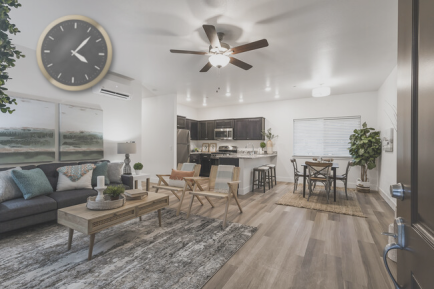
4:07
